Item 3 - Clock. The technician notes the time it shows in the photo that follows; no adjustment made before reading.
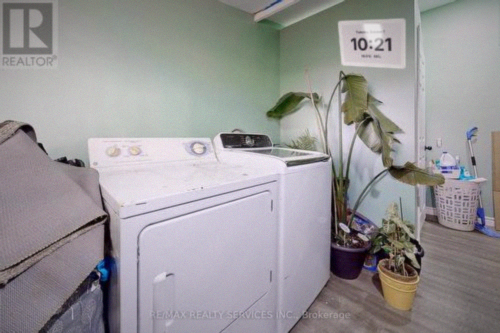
10:21
